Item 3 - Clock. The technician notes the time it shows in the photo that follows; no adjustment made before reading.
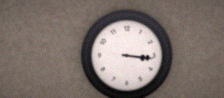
3:16
